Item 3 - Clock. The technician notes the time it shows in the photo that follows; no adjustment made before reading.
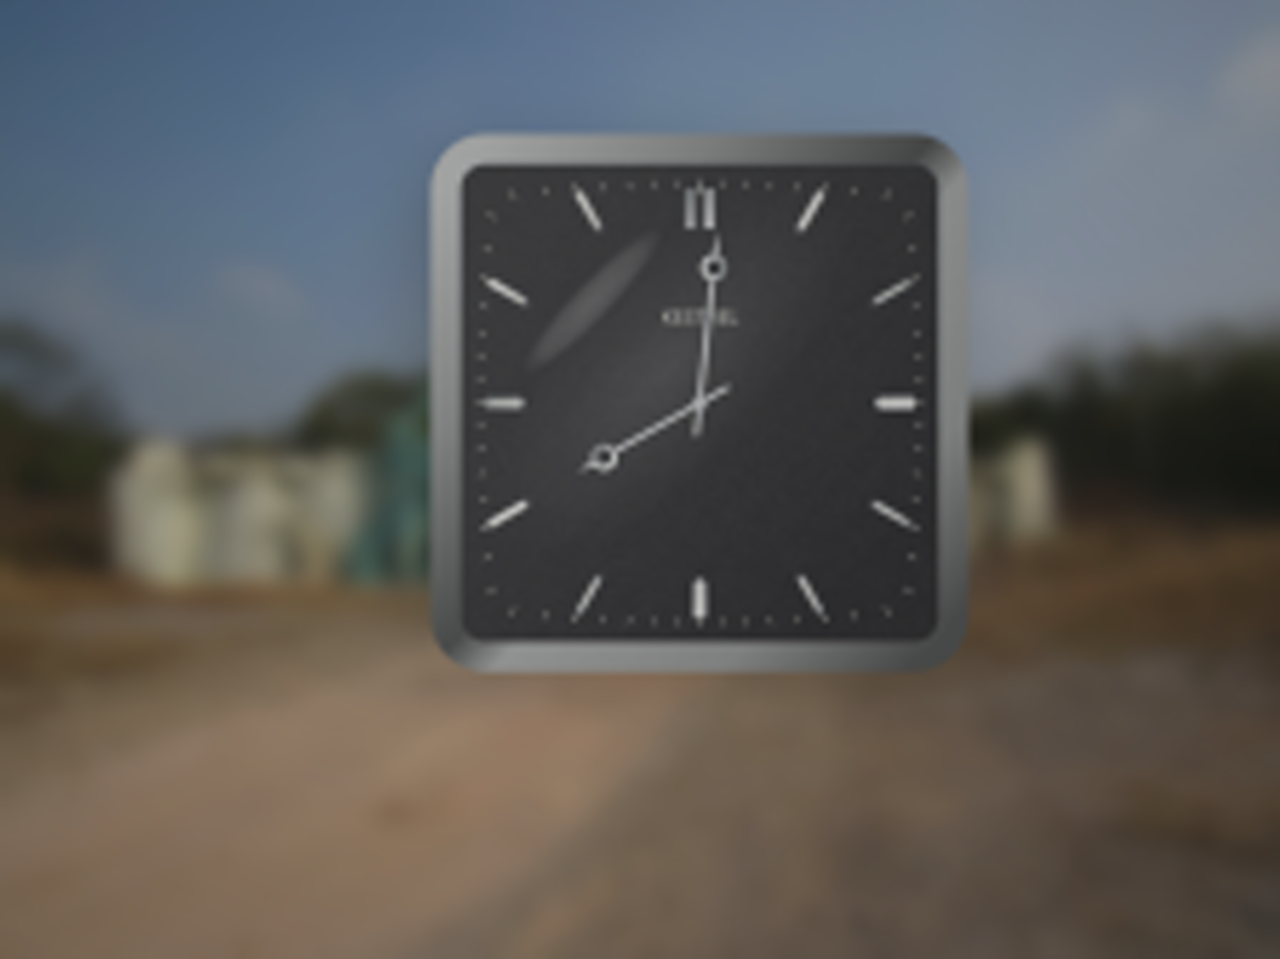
8:01
